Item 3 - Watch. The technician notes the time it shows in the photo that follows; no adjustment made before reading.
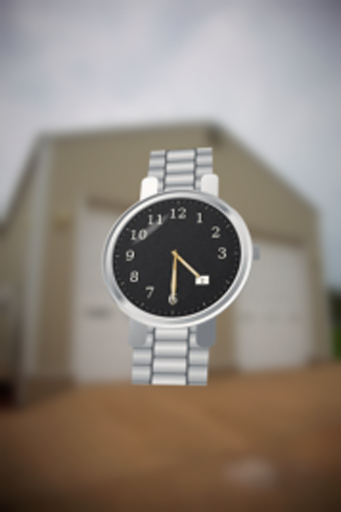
4:30
